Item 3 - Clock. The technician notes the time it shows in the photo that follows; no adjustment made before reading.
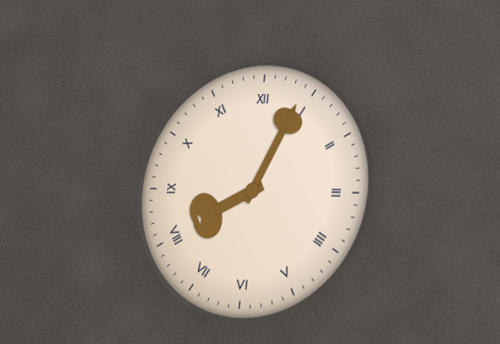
8:04
